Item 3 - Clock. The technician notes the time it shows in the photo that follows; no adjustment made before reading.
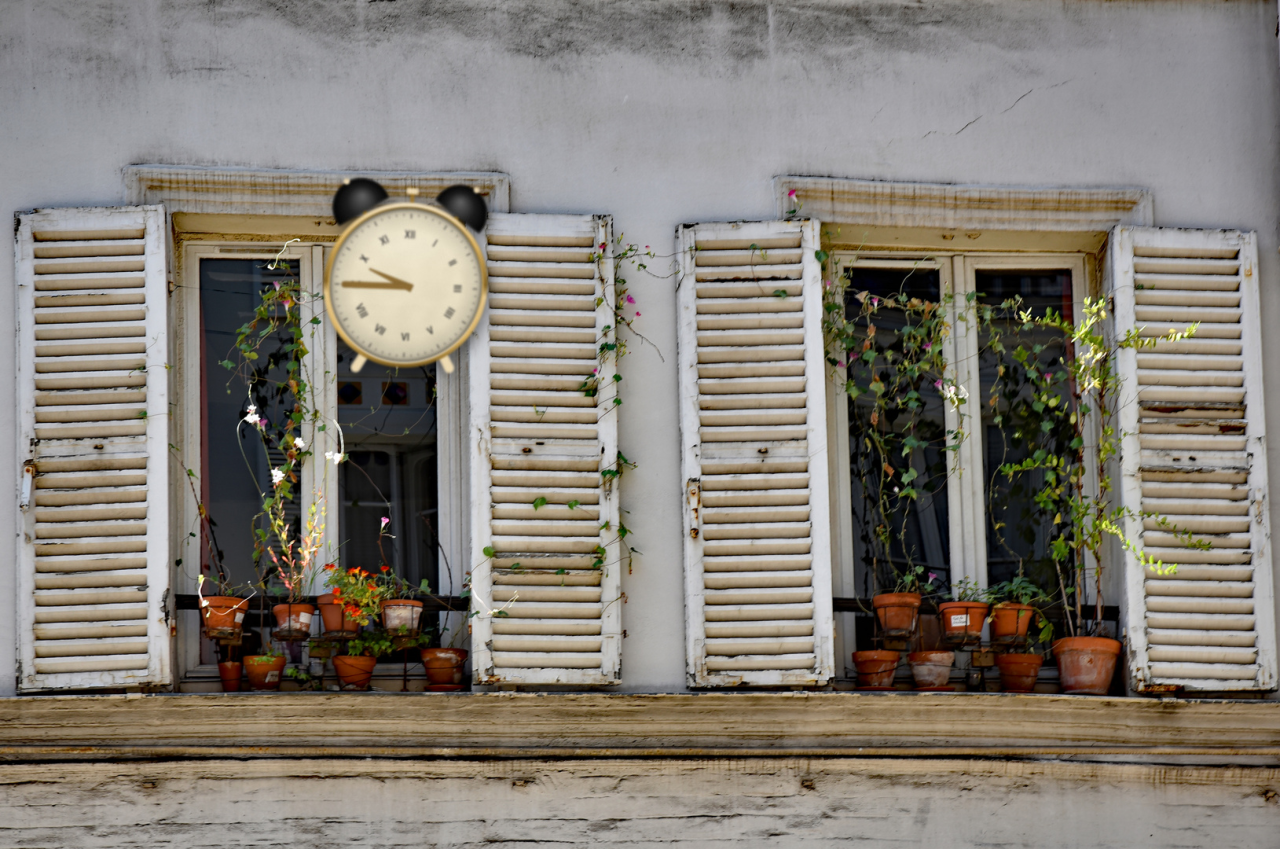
9:45
